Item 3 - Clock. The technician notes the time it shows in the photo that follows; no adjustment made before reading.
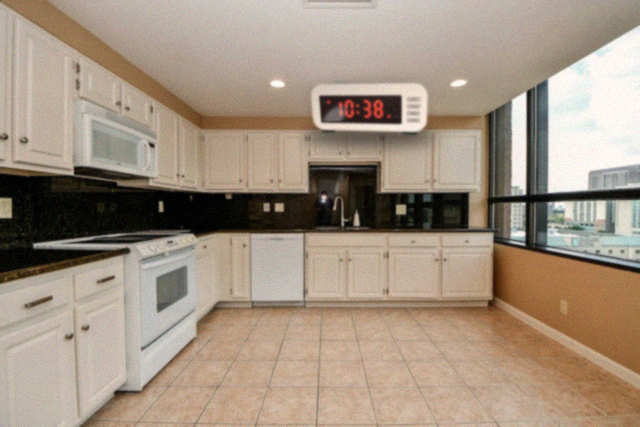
10:38
